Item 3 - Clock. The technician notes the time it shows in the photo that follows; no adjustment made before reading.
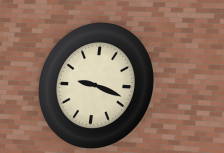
9:18
